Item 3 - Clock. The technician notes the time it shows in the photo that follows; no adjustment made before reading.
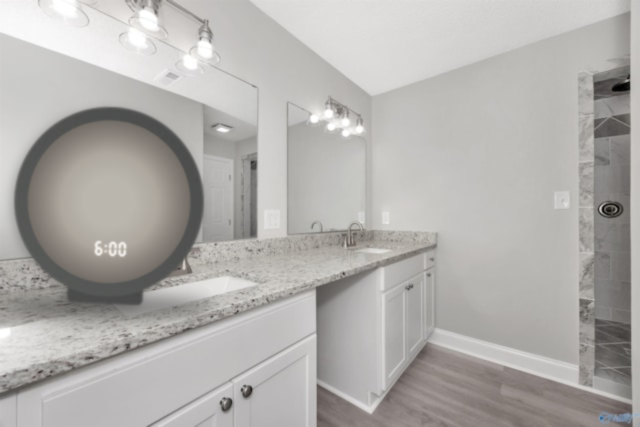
6:00
